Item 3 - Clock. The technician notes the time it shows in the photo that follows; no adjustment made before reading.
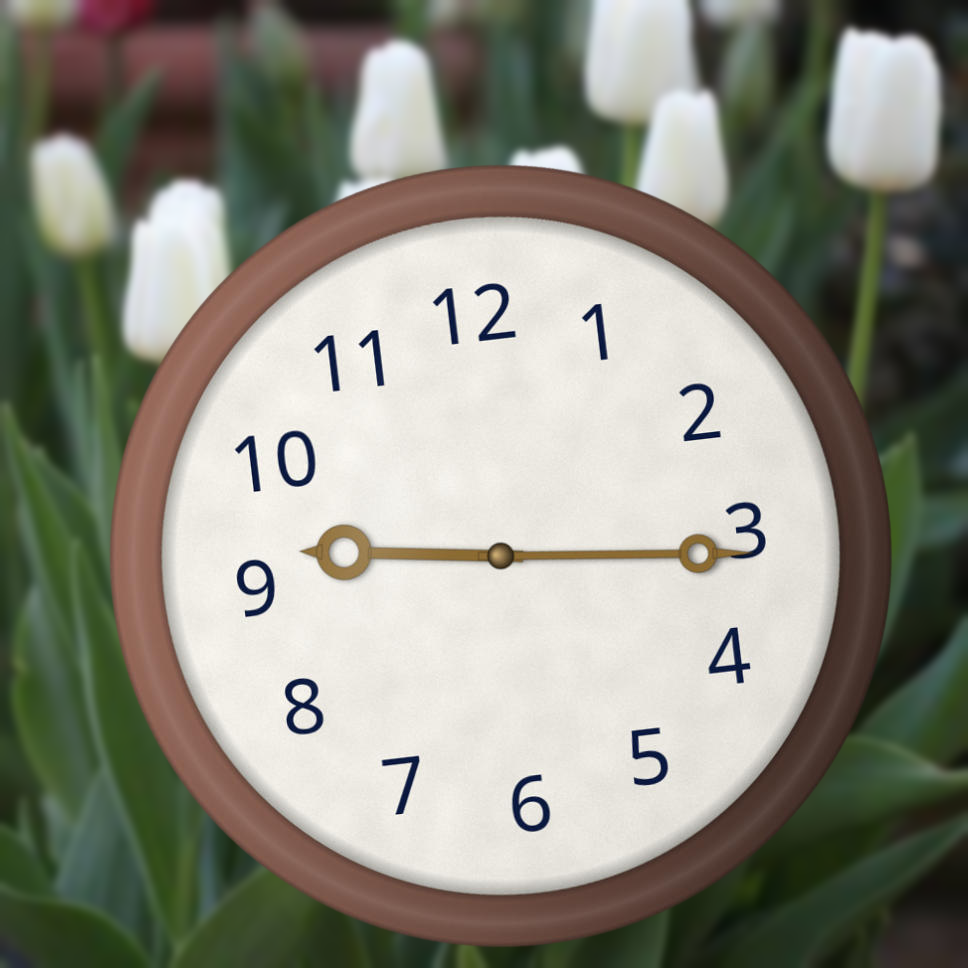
9:16
